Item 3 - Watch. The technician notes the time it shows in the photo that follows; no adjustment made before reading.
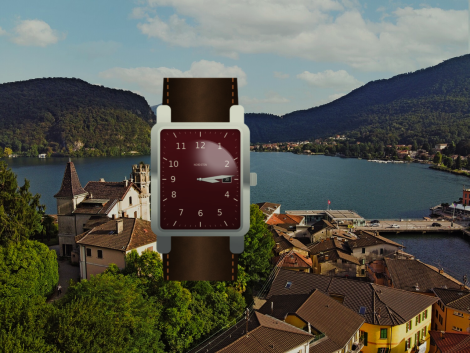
3:14
